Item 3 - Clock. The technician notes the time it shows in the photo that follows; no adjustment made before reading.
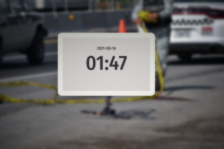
1:47
